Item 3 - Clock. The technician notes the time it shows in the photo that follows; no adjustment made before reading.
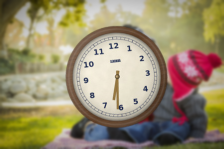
6:31
